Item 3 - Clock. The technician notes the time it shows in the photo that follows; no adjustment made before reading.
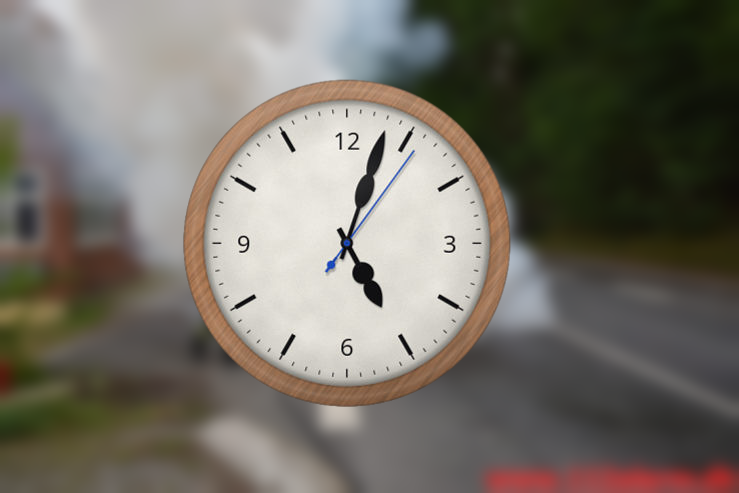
5:03:06
